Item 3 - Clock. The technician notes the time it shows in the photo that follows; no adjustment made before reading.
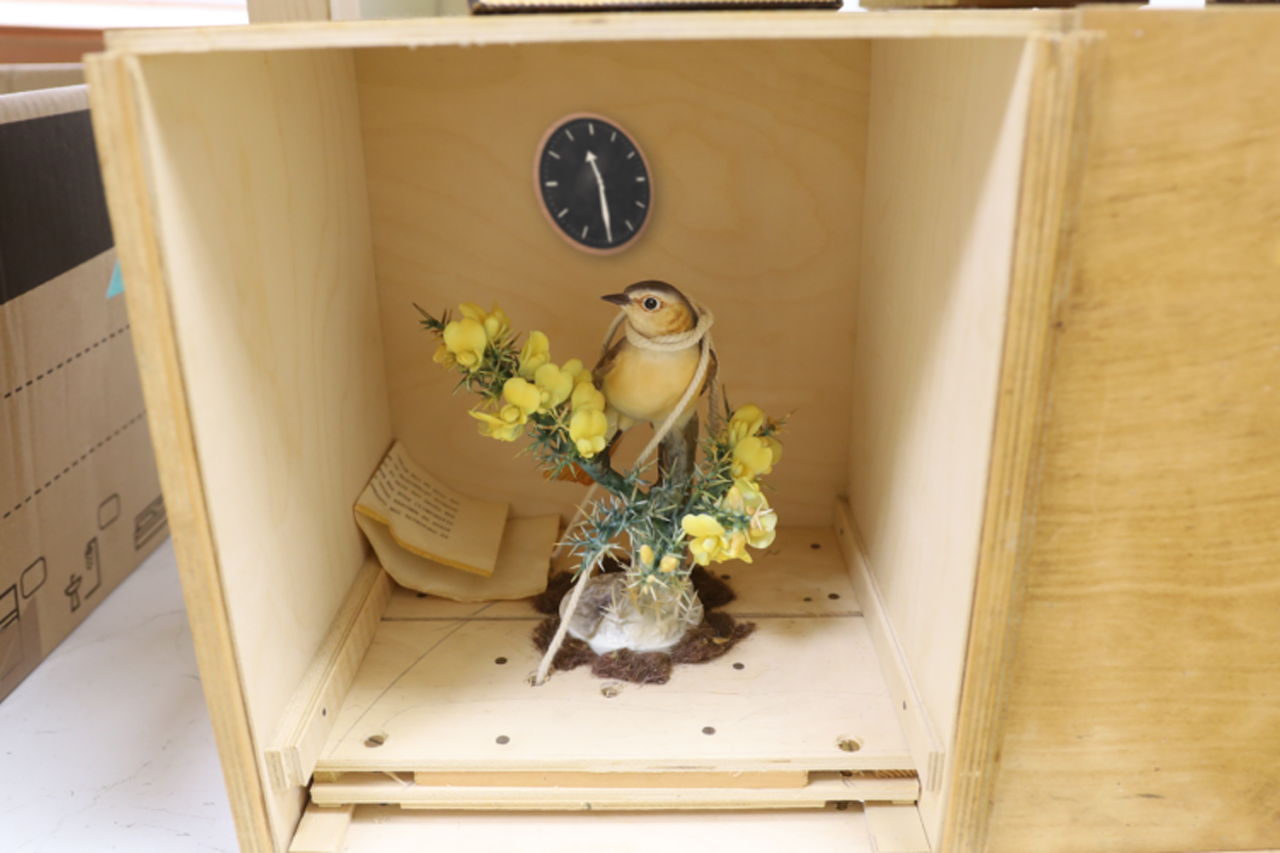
11:30
